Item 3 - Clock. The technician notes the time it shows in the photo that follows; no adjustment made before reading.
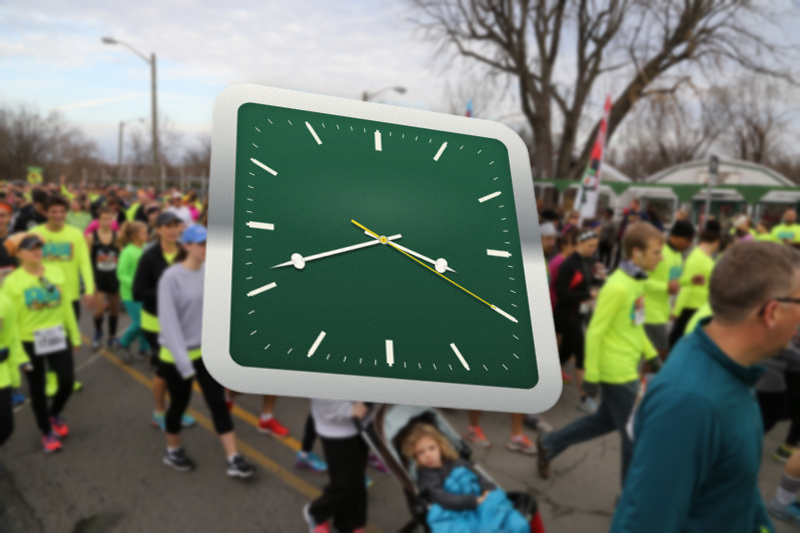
3:41:20
